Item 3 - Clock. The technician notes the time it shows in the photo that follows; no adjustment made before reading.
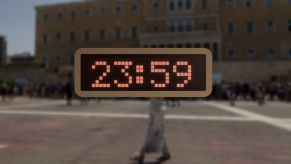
23:59
